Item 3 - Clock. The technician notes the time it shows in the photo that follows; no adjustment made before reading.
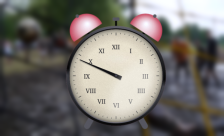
9:49
